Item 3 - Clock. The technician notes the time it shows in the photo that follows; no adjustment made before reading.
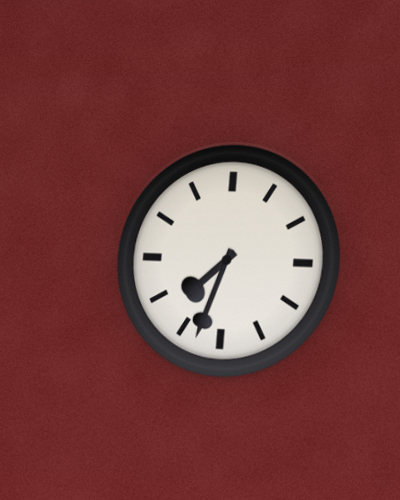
7:33
